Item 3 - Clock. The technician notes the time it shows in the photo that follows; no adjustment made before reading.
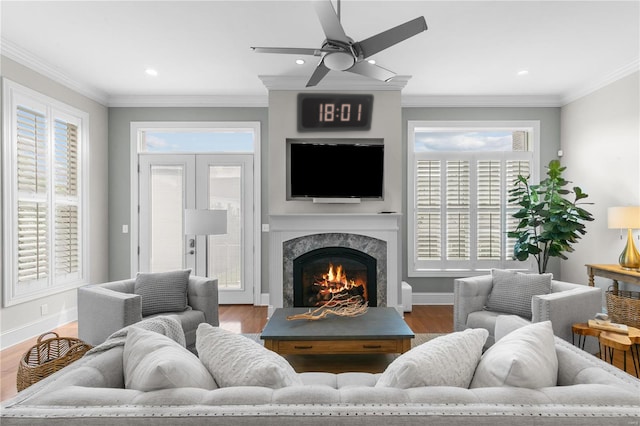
18:01
